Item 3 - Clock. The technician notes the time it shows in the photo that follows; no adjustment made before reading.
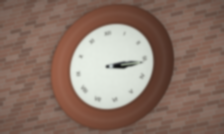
3:16
